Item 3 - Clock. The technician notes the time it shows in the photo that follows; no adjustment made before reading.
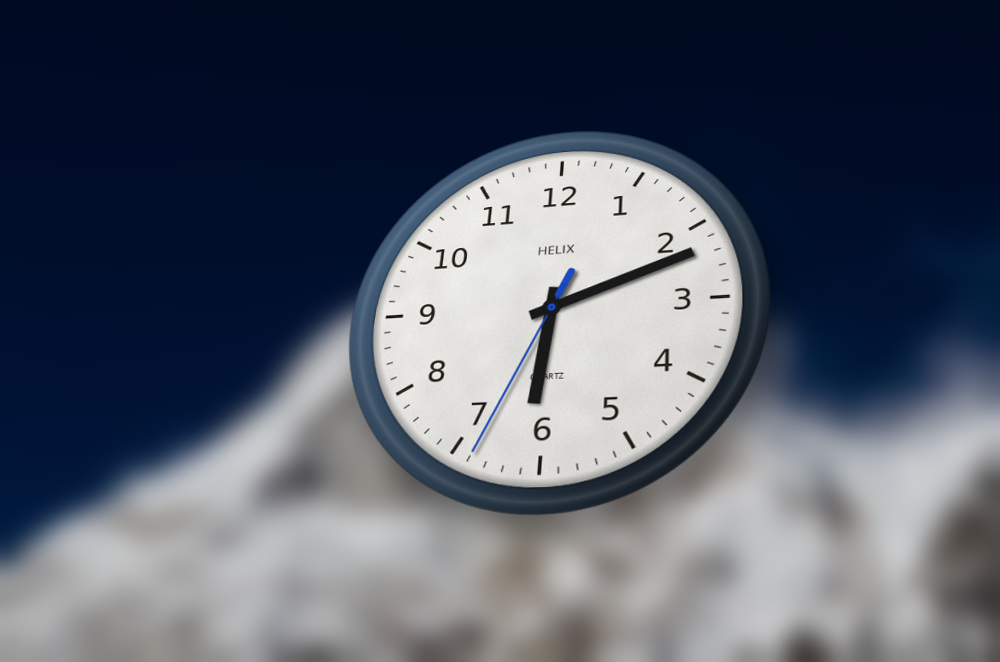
6:11:34
